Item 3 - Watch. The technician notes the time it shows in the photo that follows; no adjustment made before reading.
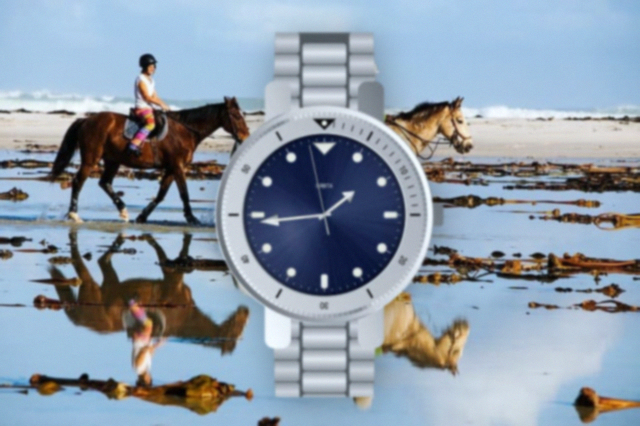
1:43:58
